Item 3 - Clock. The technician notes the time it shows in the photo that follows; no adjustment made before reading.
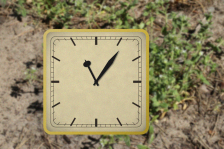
11:06
